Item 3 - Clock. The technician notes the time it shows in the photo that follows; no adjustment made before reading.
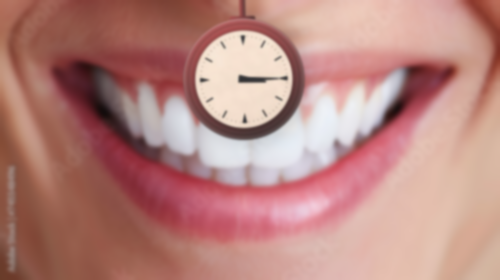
3:15
